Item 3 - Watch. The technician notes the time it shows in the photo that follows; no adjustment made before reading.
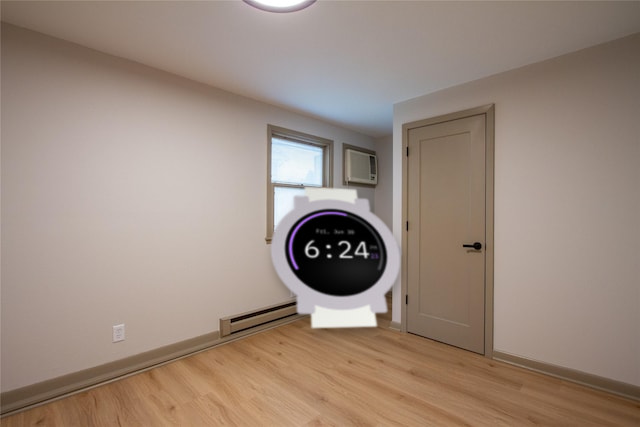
6:24
